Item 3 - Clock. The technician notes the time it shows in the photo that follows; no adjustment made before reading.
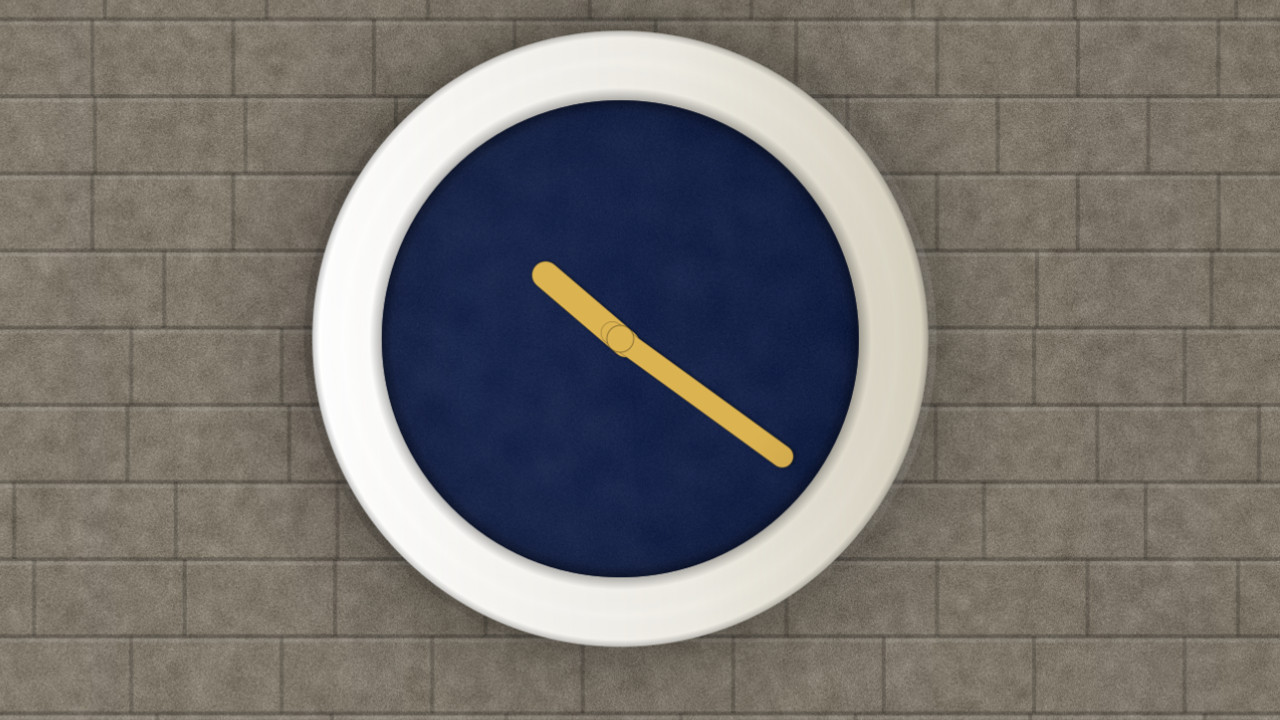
10:21
